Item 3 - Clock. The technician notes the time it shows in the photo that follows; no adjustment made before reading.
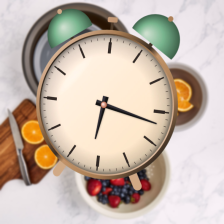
6:17
